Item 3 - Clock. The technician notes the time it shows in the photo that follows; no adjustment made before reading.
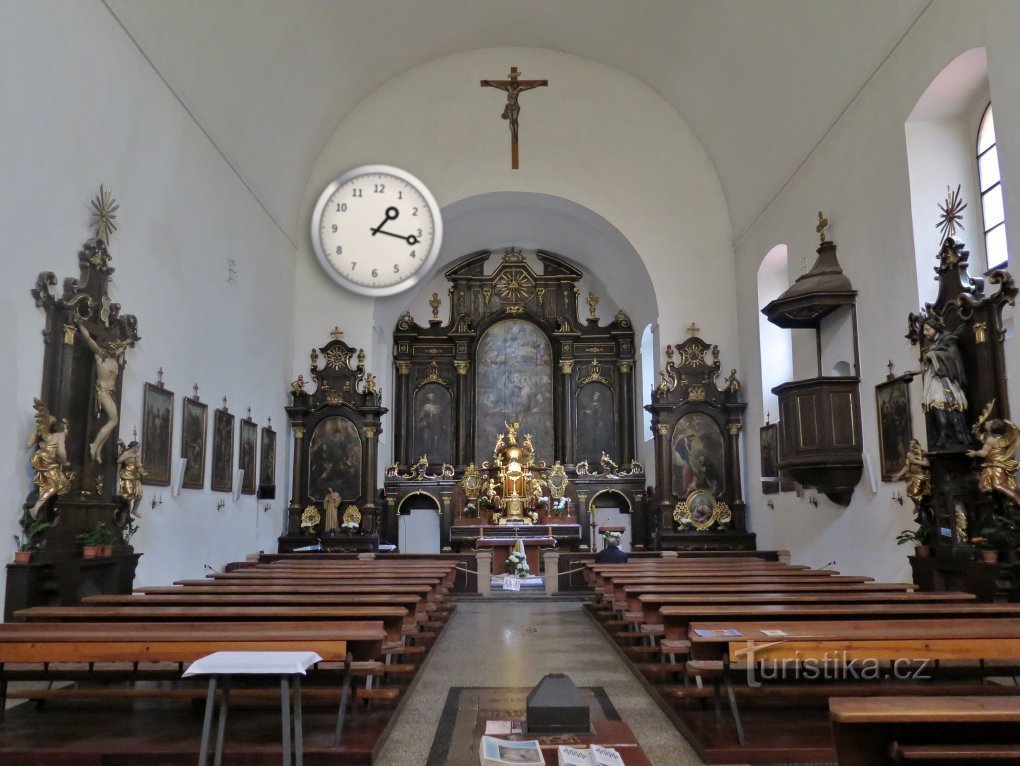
1:17
